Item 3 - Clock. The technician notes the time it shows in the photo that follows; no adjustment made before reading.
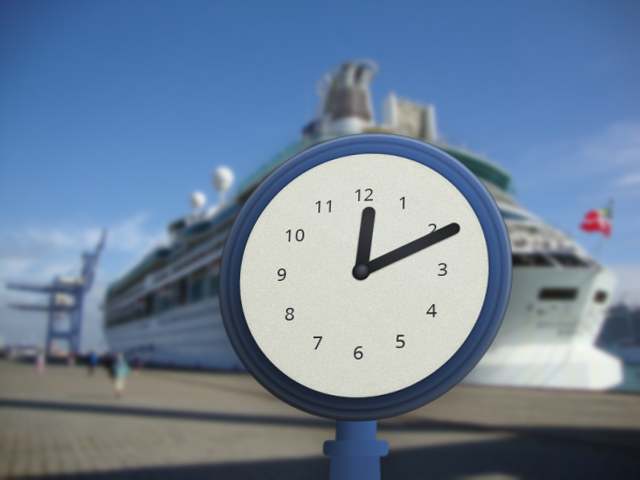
12:11
